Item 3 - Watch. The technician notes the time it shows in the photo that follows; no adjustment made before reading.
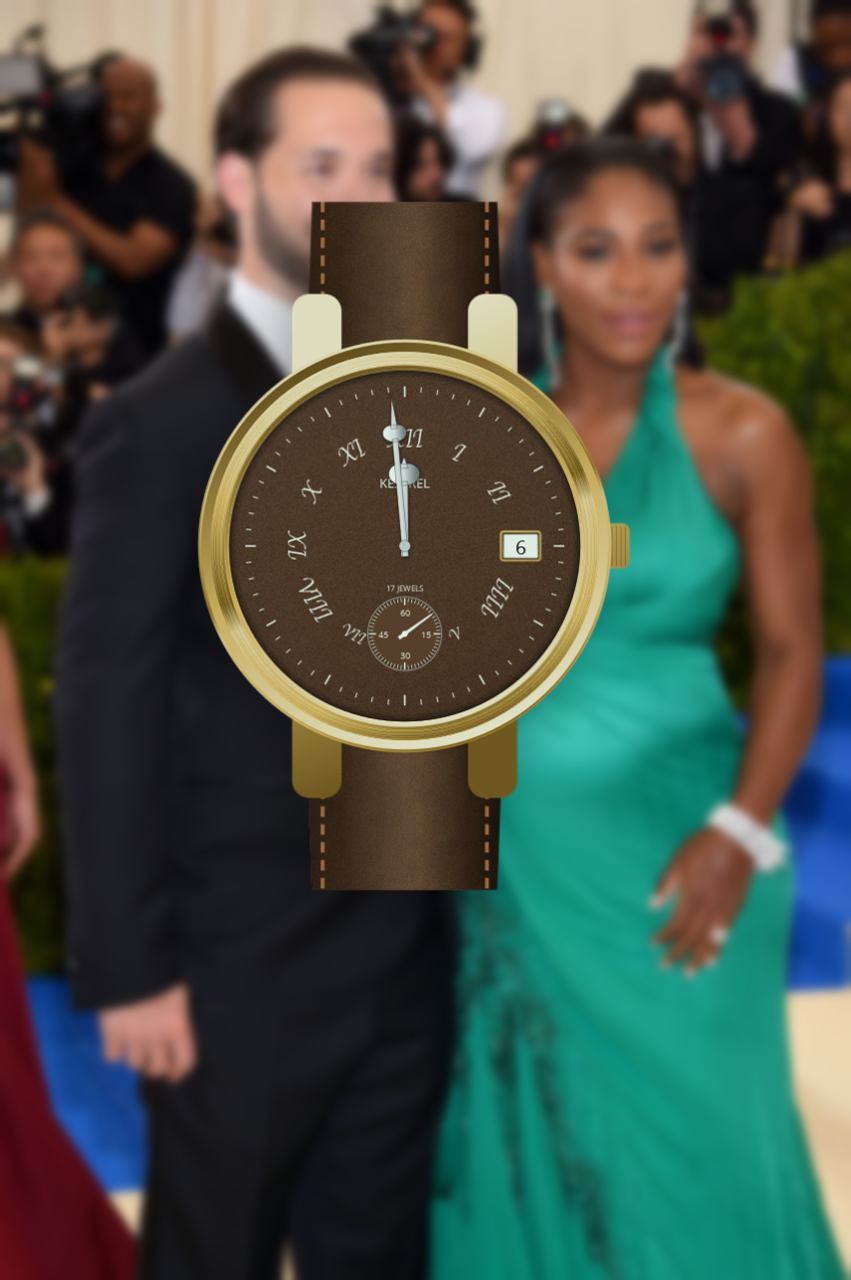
11:59:09
